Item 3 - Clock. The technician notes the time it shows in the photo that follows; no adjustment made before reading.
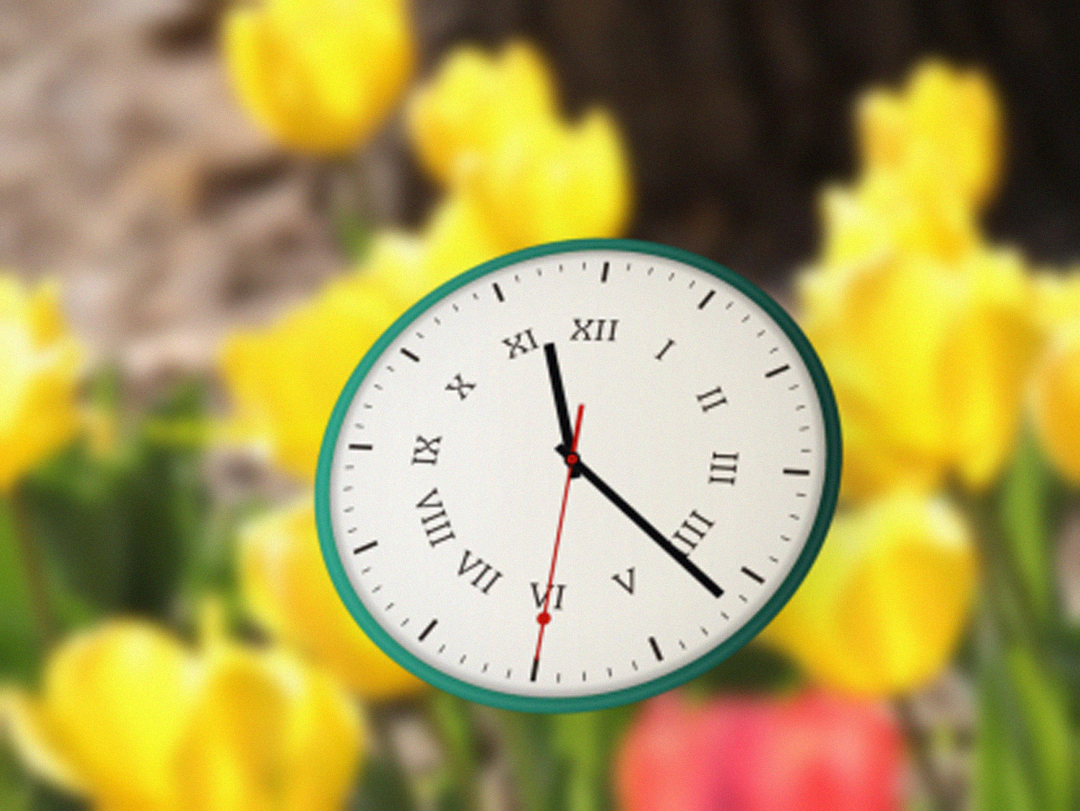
11:21:30
